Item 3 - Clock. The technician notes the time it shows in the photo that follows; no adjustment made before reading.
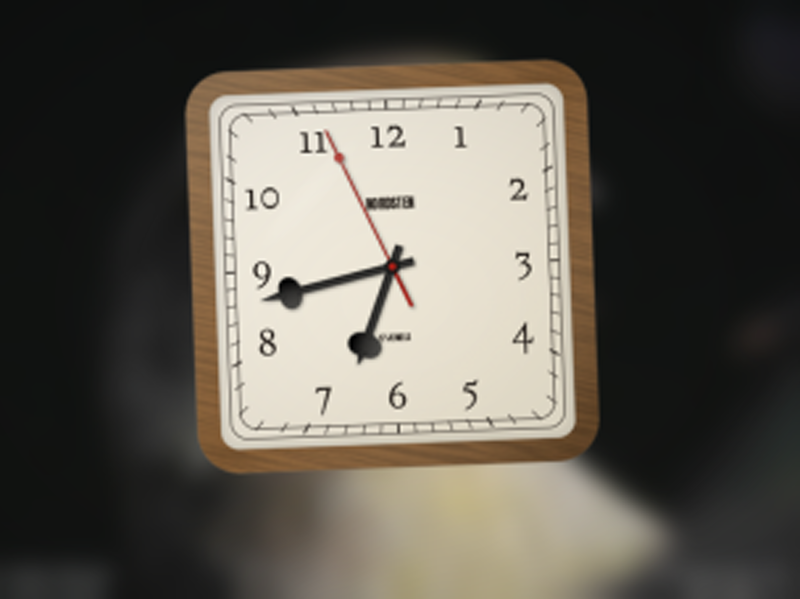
6:42:56
